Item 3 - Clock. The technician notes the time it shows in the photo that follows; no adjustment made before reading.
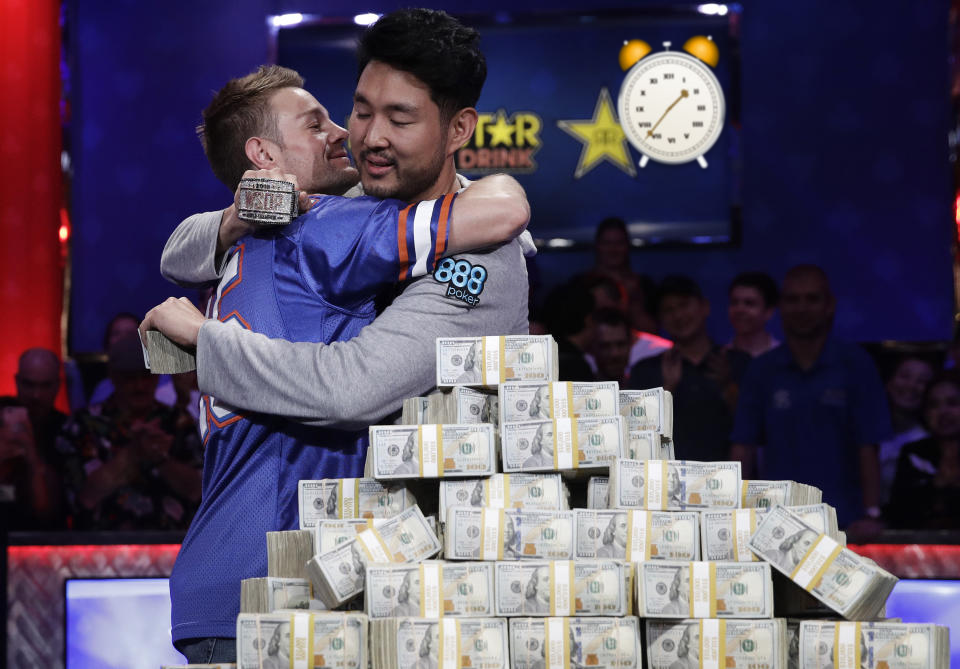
1:37
